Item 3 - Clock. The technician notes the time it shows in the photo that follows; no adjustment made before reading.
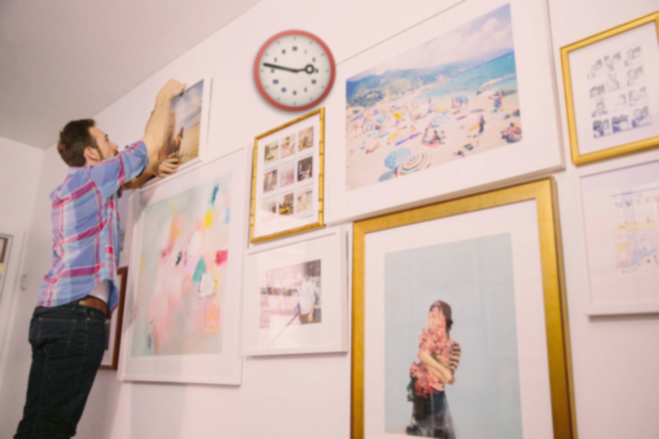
2:47
